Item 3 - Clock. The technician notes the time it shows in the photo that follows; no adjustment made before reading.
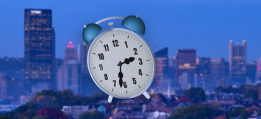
2:32
